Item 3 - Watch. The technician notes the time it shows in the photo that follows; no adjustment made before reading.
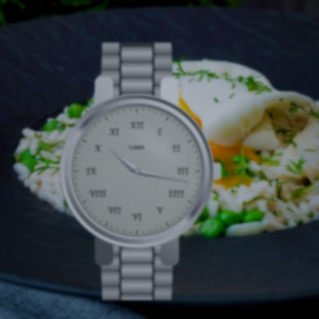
10:17
